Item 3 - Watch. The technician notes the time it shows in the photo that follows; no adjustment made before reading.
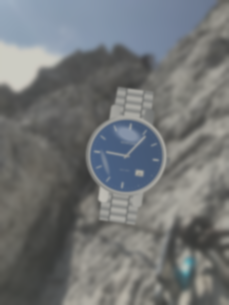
9:06
